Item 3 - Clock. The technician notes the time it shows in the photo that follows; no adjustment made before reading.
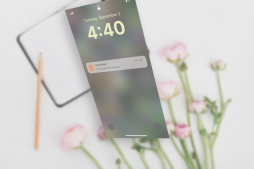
4:40
